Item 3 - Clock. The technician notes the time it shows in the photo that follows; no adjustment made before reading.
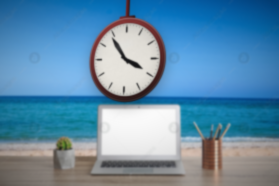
3:54
